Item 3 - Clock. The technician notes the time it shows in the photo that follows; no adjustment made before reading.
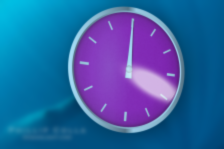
12:00
